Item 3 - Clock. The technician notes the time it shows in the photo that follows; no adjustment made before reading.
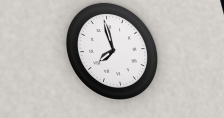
7:59
